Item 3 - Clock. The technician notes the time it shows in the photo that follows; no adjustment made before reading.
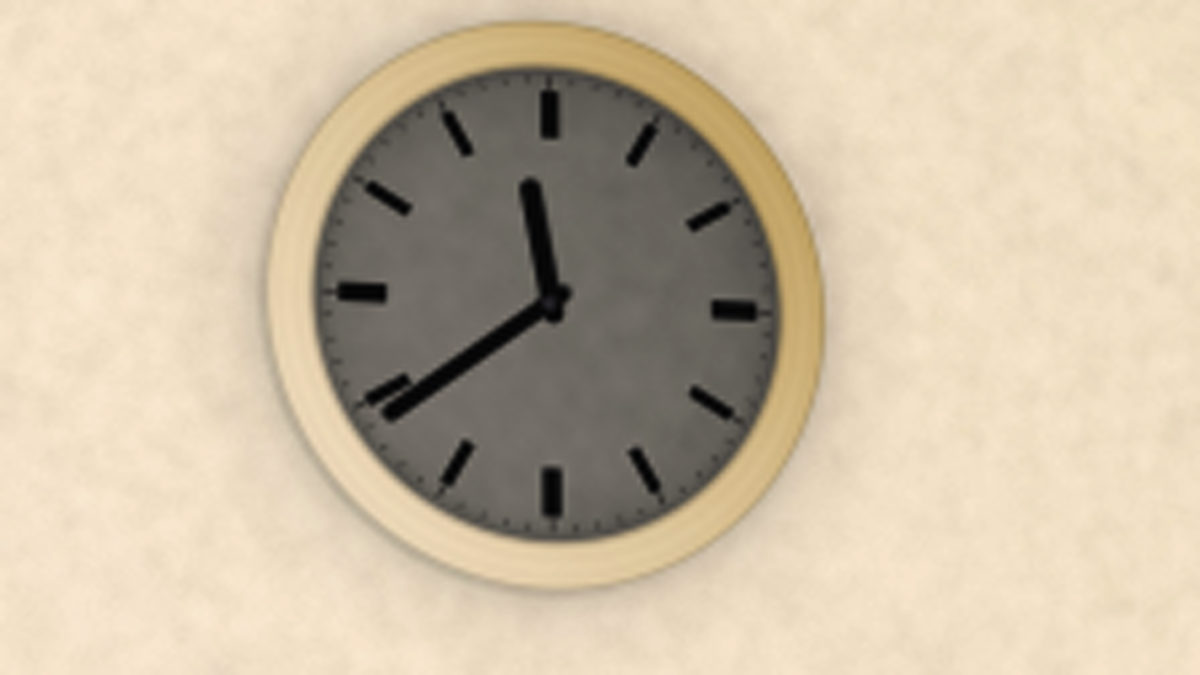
11:39
